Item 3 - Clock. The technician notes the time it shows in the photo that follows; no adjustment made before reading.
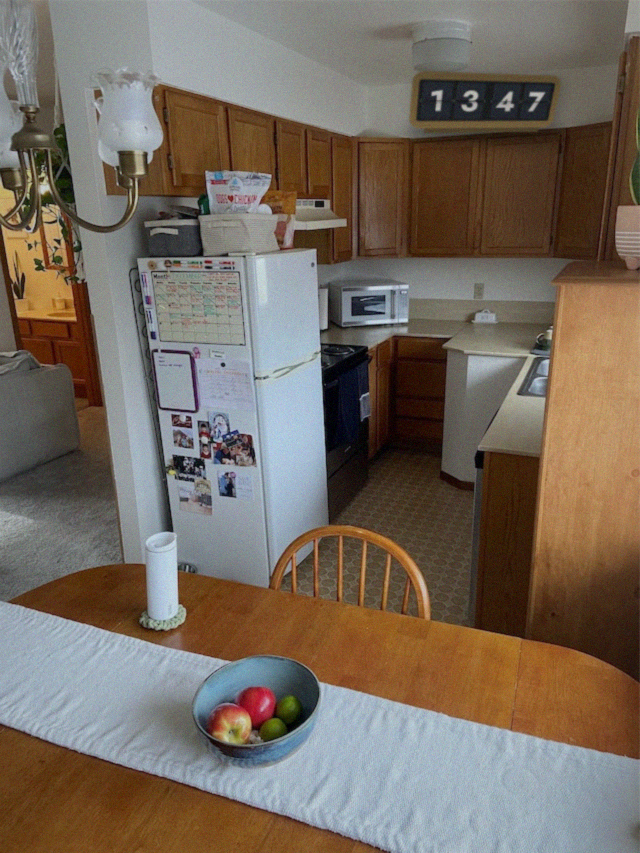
13:47
